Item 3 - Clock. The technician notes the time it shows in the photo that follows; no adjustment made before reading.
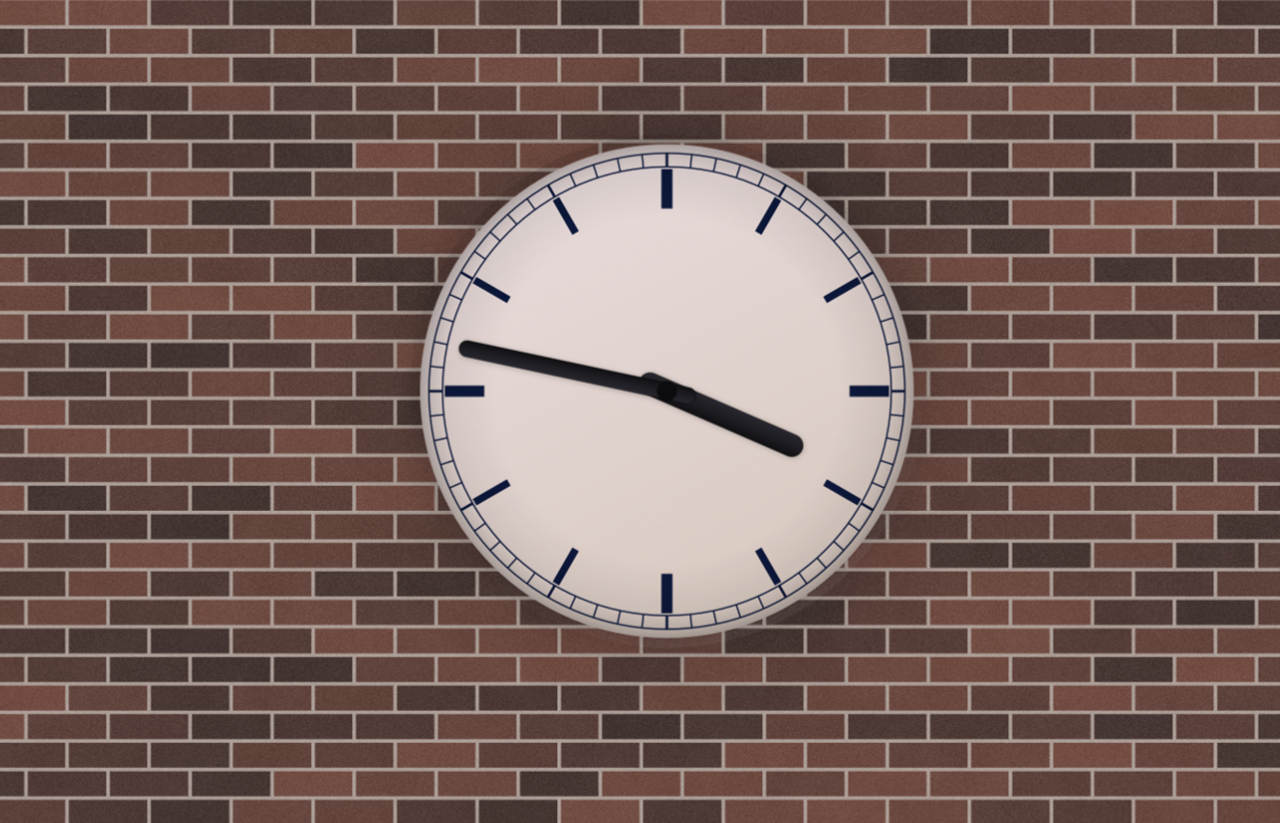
3:47
